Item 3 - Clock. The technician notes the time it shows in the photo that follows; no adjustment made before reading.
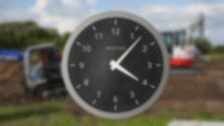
4:07
